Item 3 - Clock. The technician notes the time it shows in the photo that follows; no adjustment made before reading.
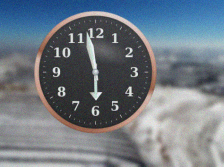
5:58
